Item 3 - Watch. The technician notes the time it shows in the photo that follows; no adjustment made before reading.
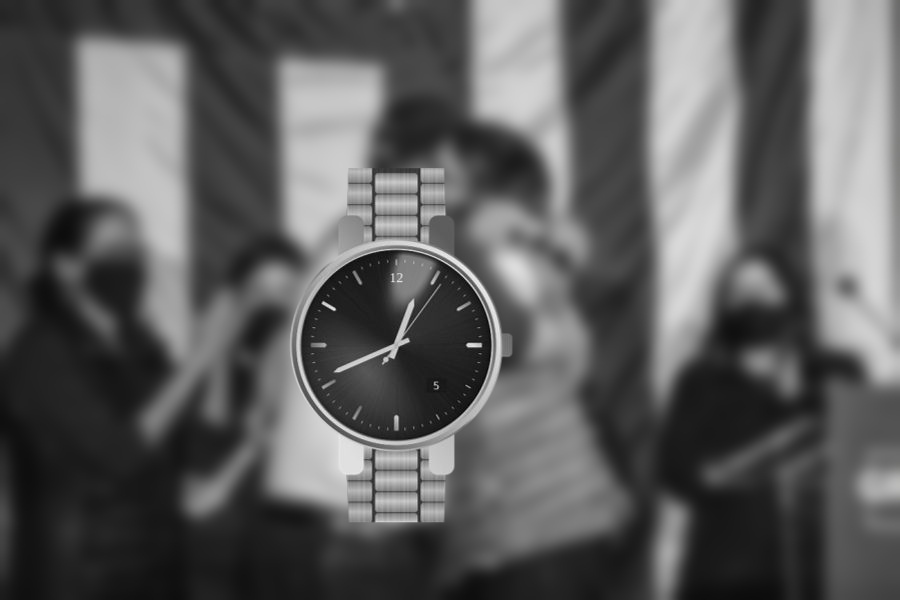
12:41:06
